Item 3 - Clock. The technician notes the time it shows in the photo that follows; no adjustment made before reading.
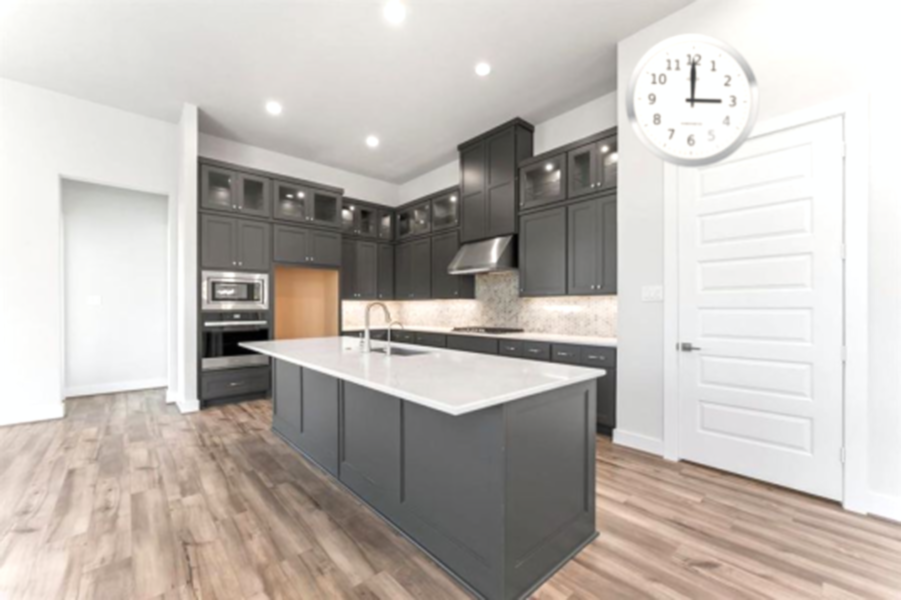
3:00
